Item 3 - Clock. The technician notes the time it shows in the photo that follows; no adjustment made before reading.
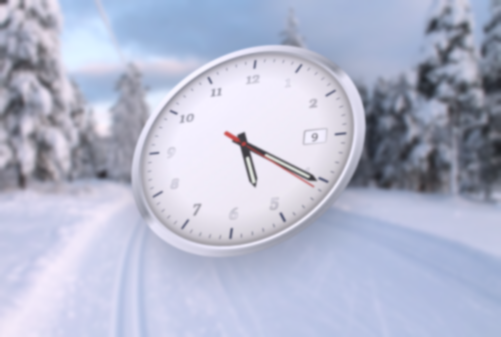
5:20:21
